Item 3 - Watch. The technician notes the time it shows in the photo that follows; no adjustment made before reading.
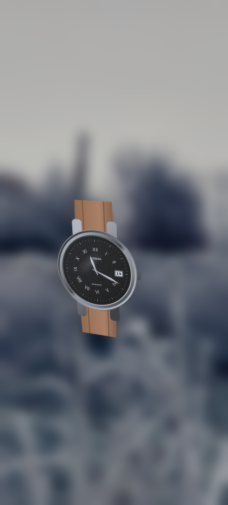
11:19
